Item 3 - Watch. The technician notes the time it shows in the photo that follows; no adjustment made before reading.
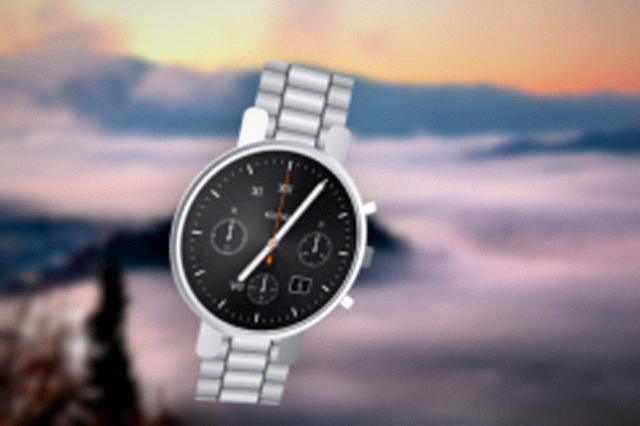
7:05
